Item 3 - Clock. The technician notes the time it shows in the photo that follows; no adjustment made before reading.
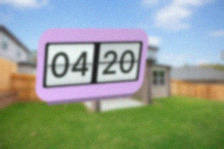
4:20
